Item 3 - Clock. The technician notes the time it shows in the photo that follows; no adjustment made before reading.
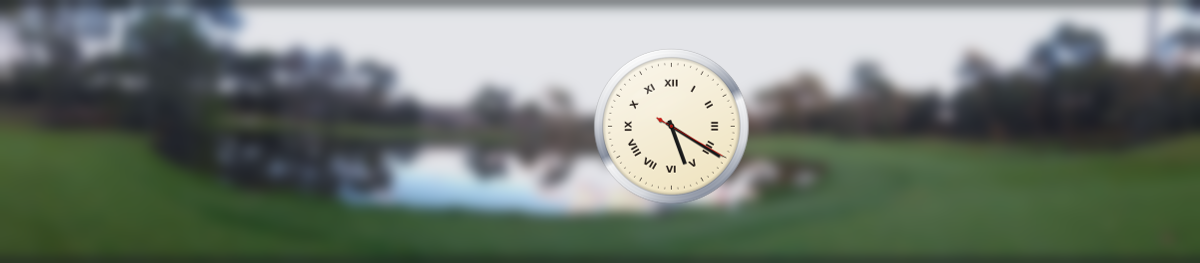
5:20:20
